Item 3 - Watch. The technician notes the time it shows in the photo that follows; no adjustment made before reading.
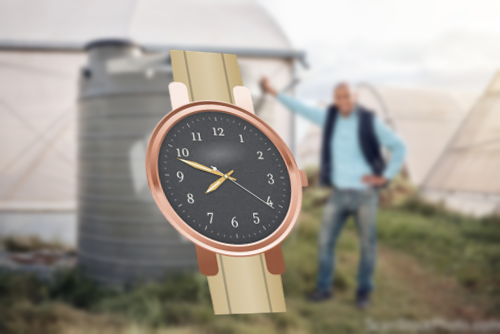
7:48:21
